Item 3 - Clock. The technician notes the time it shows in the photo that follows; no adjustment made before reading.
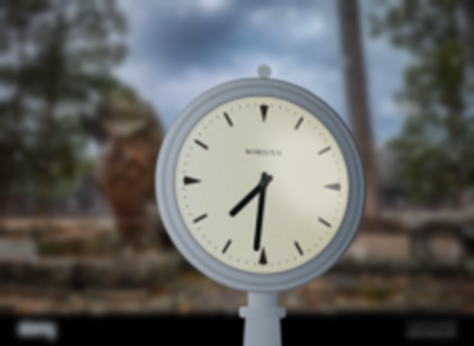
7:31
